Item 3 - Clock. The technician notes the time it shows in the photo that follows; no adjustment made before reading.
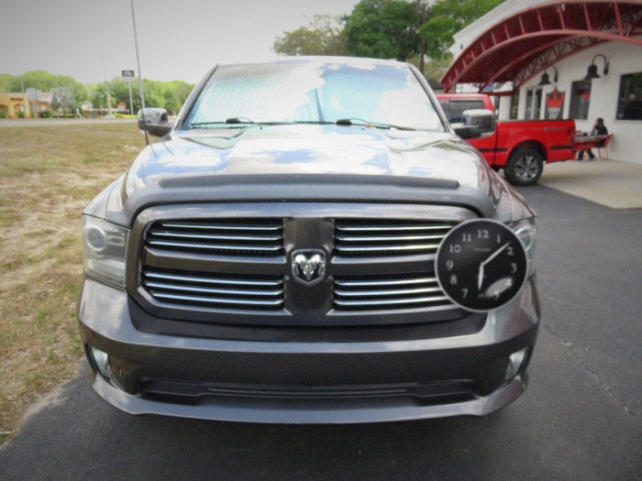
6:08
